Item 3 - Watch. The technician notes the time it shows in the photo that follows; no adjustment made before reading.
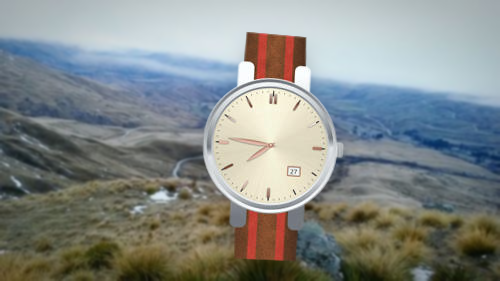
7:46
